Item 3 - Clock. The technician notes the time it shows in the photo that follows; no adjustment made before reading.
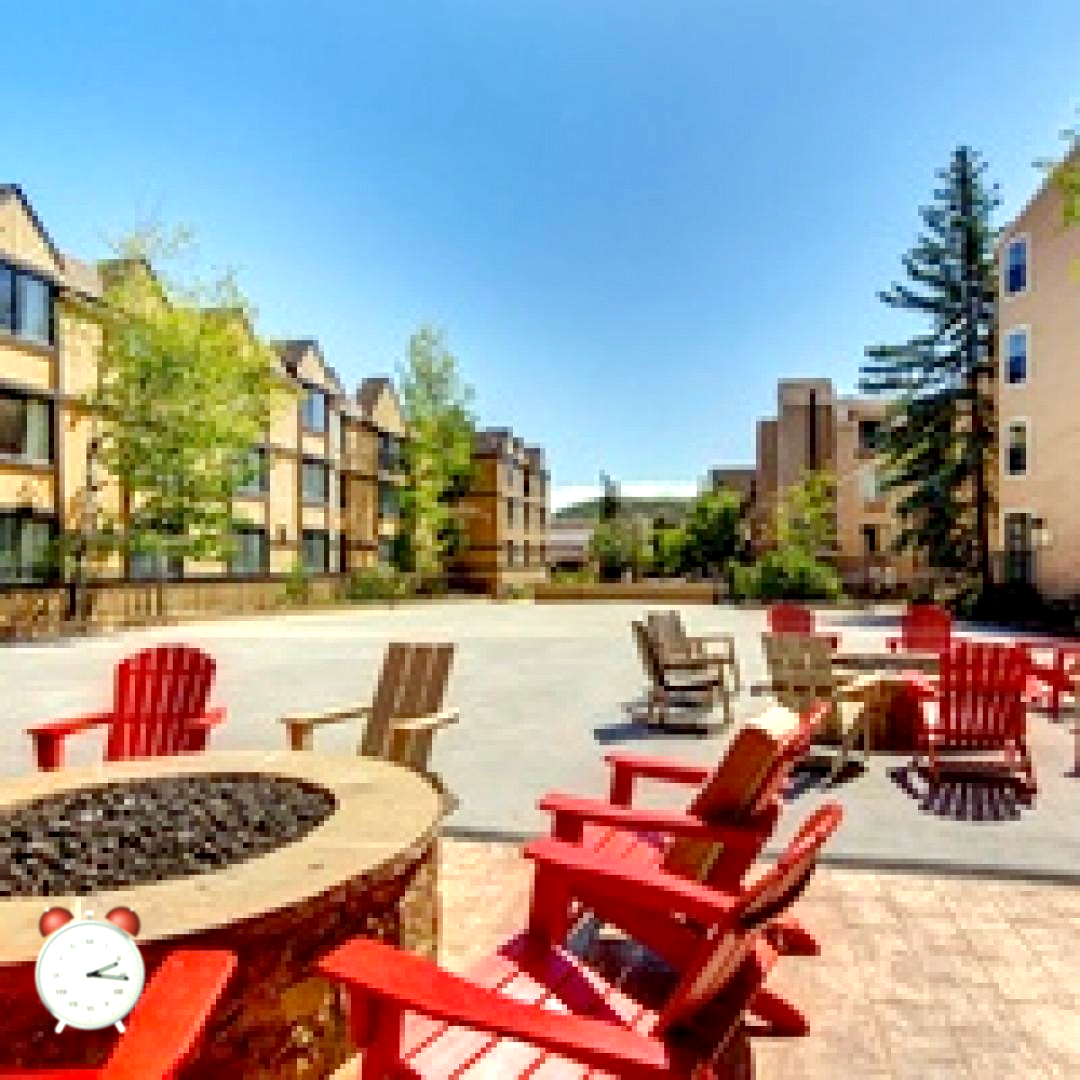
2:16
